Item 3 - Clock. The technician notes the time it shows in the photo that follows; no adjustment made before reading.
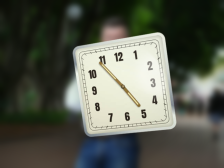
4:54
